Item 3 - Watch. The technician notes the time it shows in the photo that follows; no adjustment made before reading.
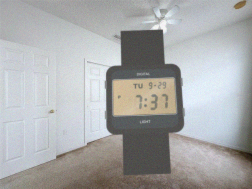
7:37
